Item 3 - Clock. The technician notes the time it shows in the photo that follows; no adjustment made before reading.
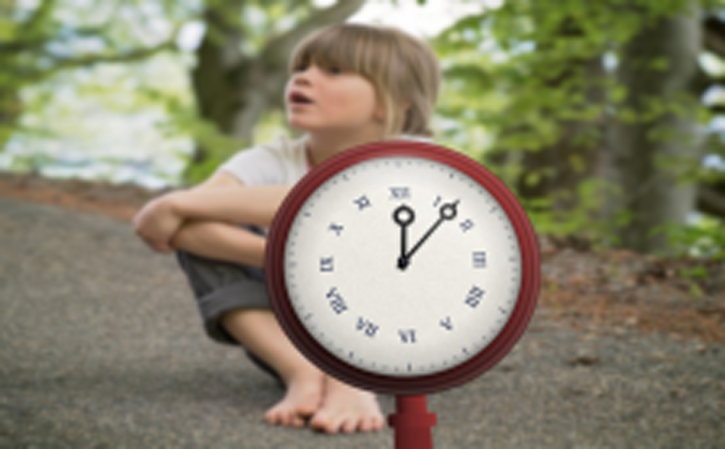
12:07
